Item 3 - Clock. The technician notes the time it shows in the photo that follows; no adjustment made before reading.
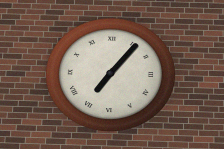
7:06
